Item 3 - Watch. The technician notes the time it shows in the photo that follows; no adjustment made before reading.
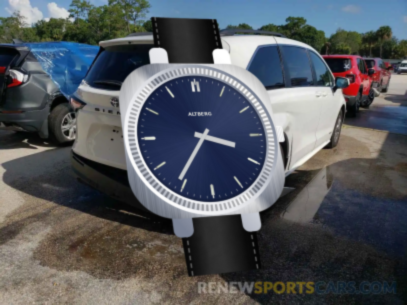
3:36
